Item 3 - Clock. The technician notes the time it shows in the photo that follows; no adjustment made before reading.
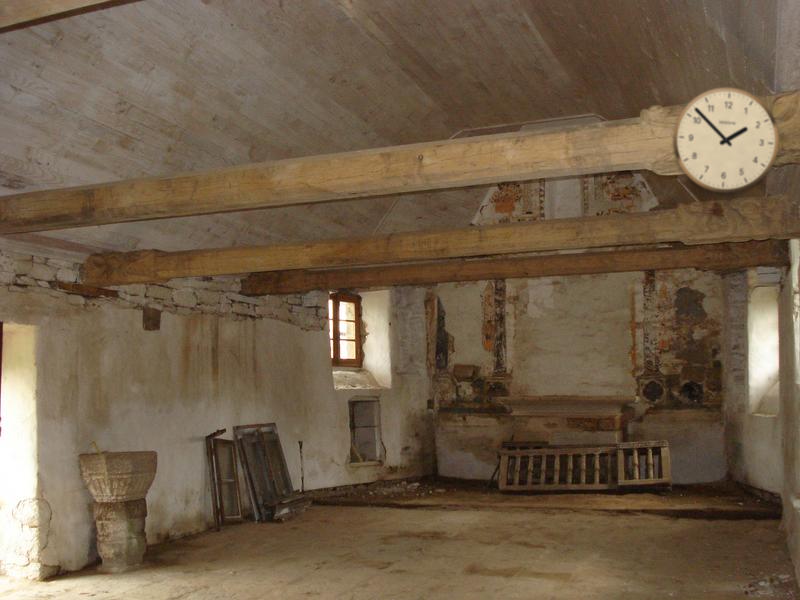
1:52
